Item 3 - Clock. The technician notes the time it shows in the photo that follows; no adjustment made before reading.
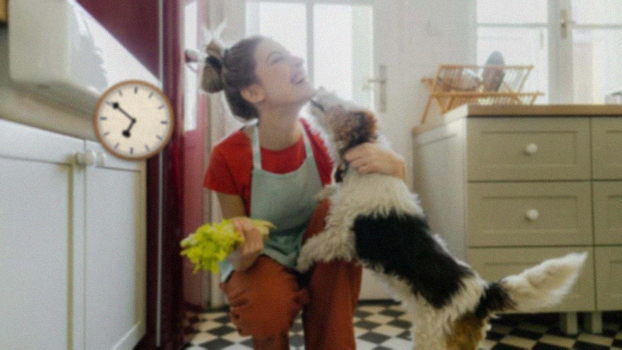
6:51
